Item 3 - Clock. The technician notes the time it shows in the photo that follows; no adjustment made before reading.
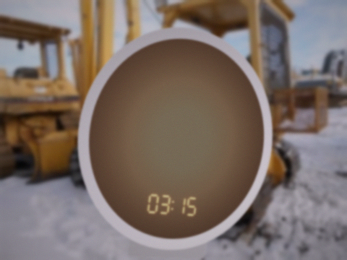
3:15
